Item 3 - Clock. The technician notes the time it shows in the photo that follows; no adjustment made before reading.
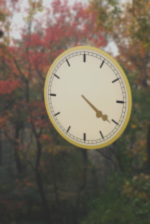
4:21
